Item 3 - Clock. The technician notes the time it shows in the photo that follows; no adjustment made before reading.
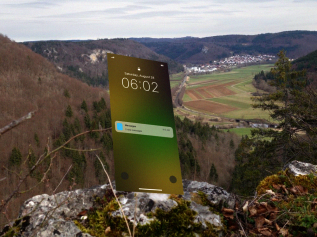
6:02
